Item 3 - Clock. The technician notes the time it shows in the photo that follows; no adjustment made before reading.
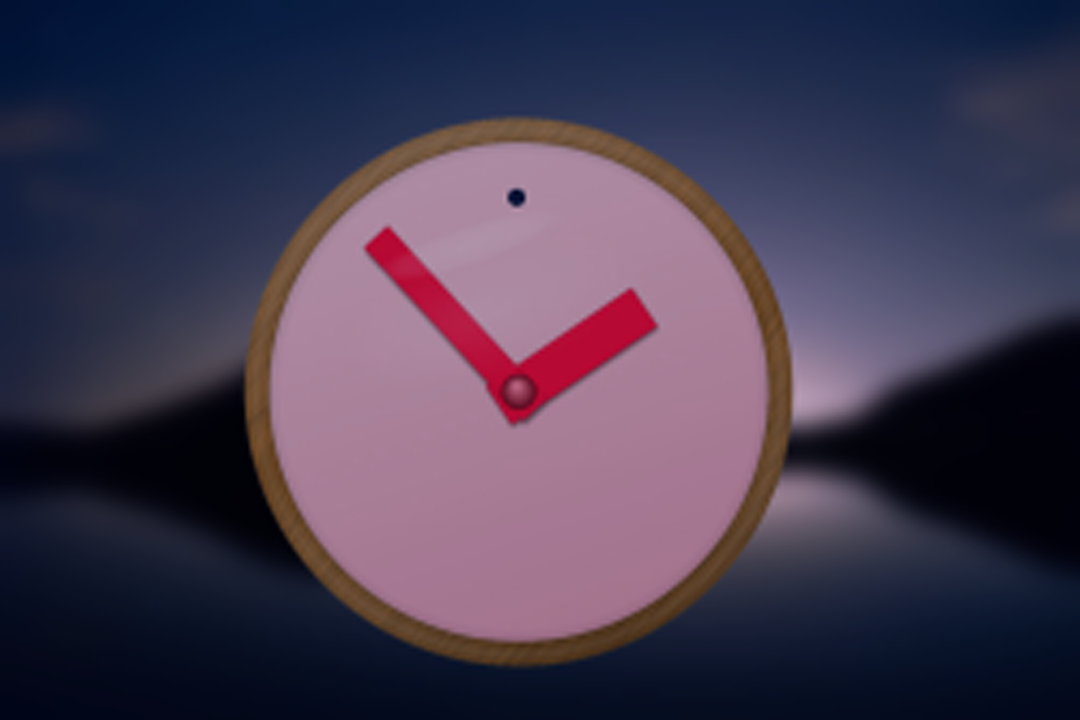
1:53
